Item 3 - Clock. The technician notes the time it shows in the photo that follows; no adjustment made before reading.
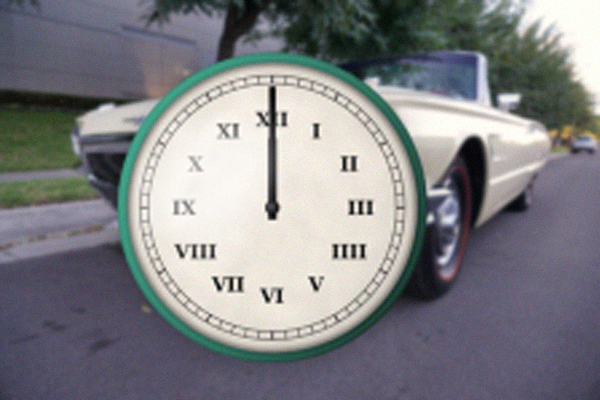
12:00
